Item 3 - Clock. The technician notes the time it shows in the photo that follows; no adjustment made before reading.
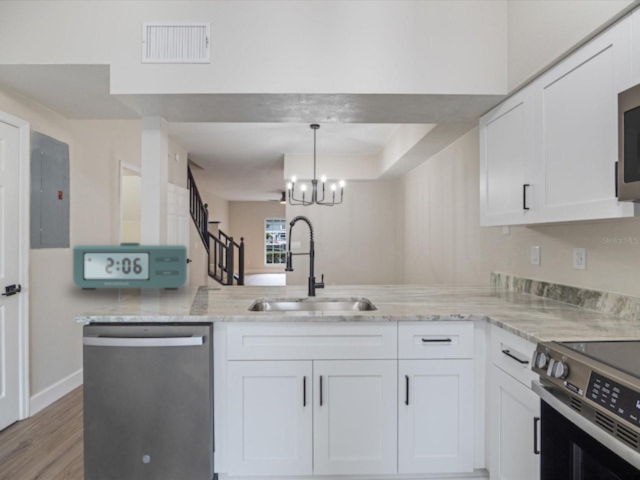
2:06
